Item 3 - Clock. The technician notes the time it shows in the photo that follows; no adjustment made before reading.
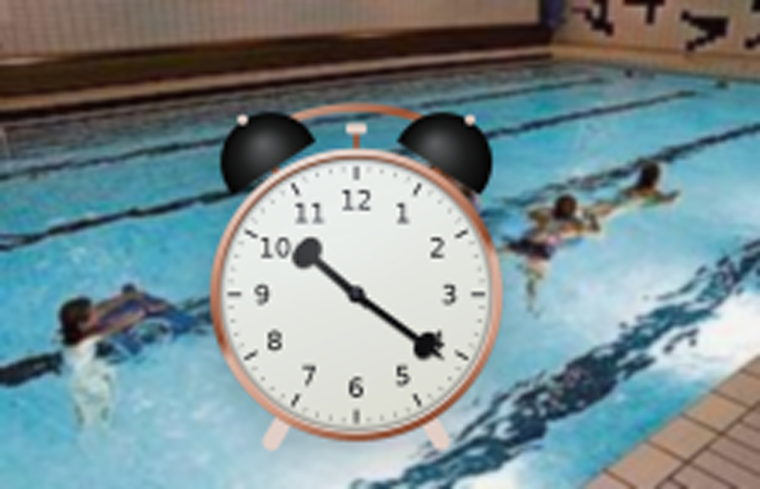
10:21
